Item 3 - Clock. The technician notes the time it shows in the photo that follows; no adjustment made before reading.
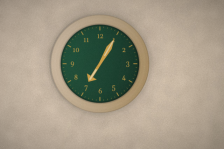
7:05
